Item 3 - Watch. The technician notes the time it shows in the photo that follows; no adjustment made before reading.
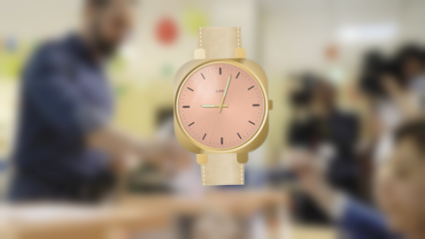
9:03
